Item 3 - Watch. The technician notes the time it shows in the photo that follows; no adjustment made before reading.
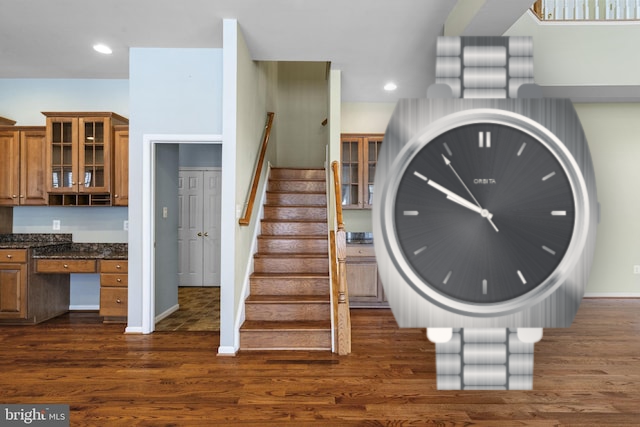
9:49:54
